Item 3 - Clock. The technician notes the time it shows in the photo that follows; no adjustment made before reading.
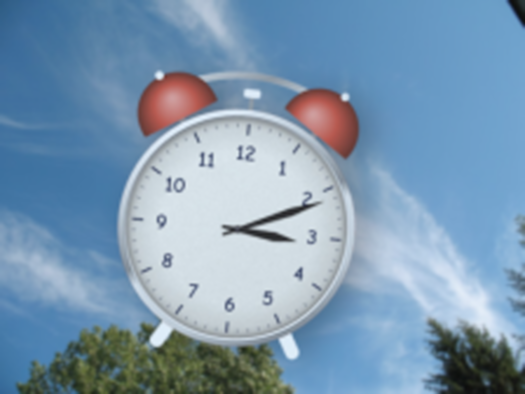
3:11
